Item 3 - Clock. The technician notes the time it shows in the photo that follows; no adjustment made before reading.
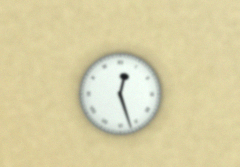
12:27
